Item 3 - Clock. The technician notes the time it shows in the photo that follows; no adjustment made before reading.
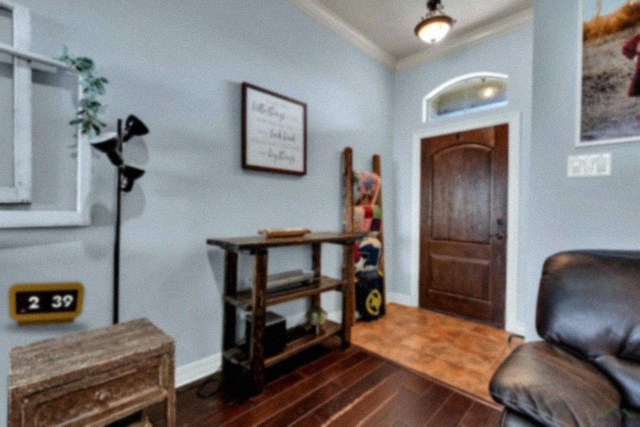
2:39
